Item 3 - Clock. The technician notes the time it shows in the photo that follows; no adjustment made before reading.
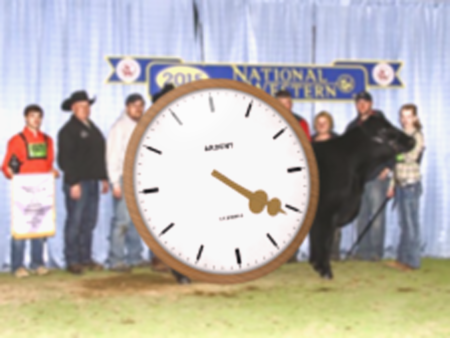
4:21
